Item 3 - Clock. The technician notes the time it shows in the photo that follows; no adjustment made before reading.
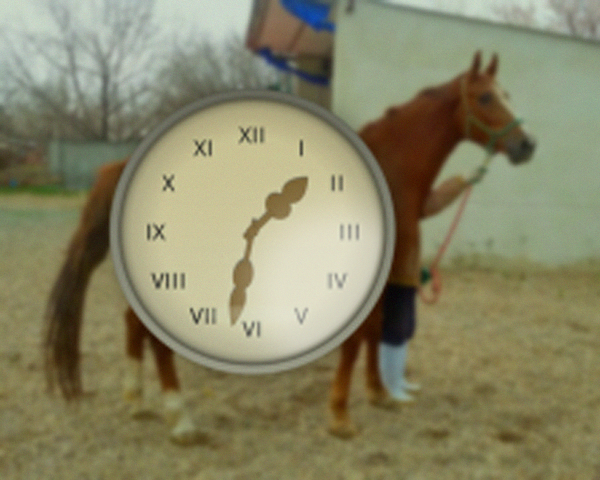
1:32
